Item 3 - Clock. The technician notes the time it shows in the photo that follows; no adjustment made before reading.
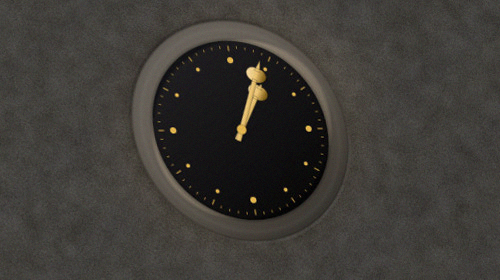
1:04
